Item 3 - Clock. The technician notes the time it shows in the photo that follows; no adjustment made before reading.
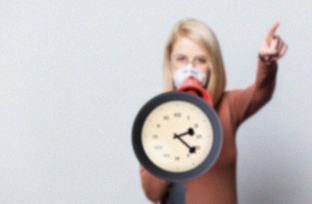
2:22
